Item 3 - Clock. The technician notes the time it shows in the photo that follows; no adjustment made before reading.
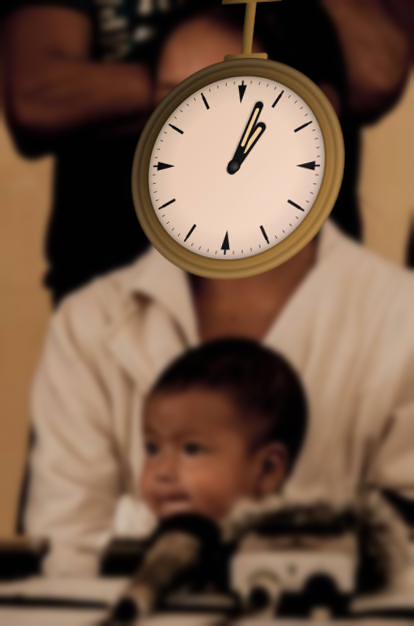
1:03
